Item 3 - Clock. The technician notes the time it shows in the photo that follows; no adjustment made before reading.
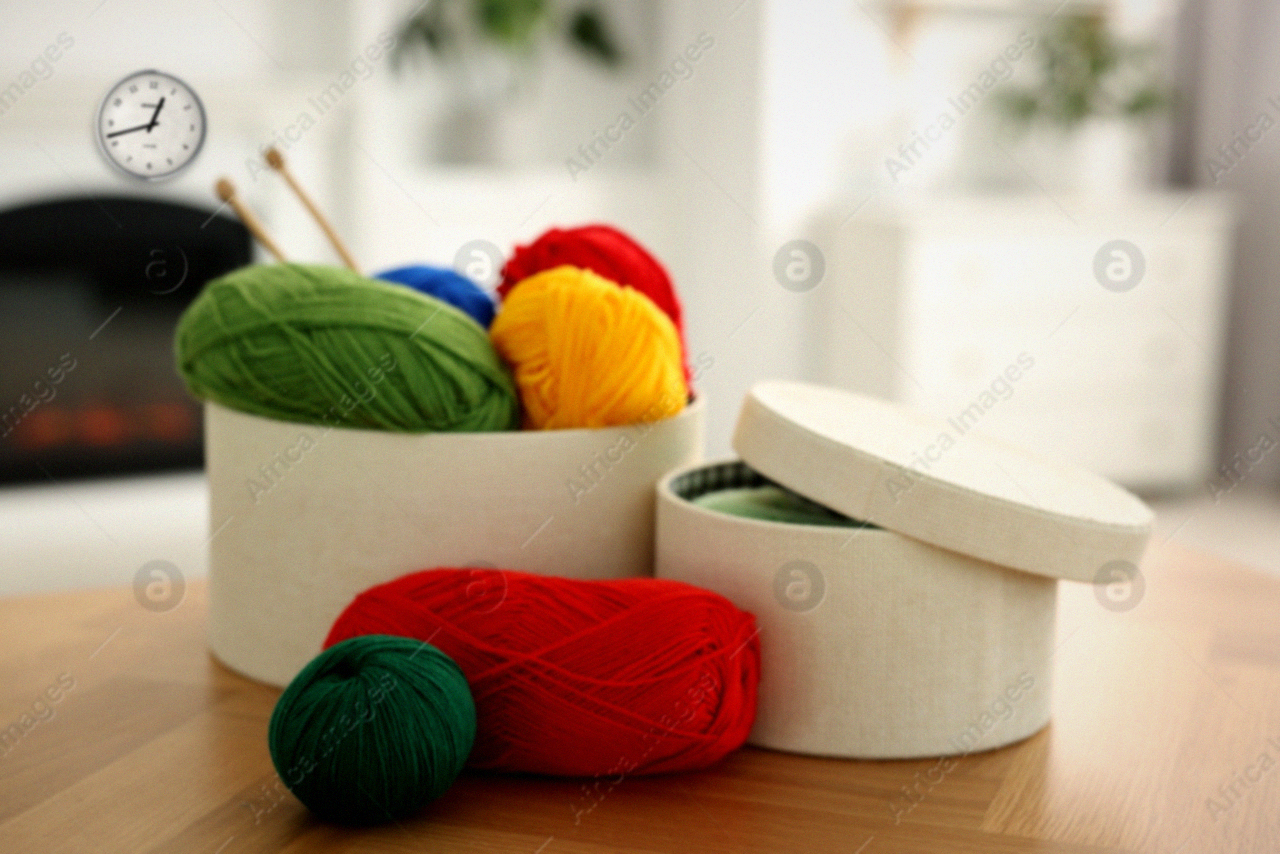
12:42
